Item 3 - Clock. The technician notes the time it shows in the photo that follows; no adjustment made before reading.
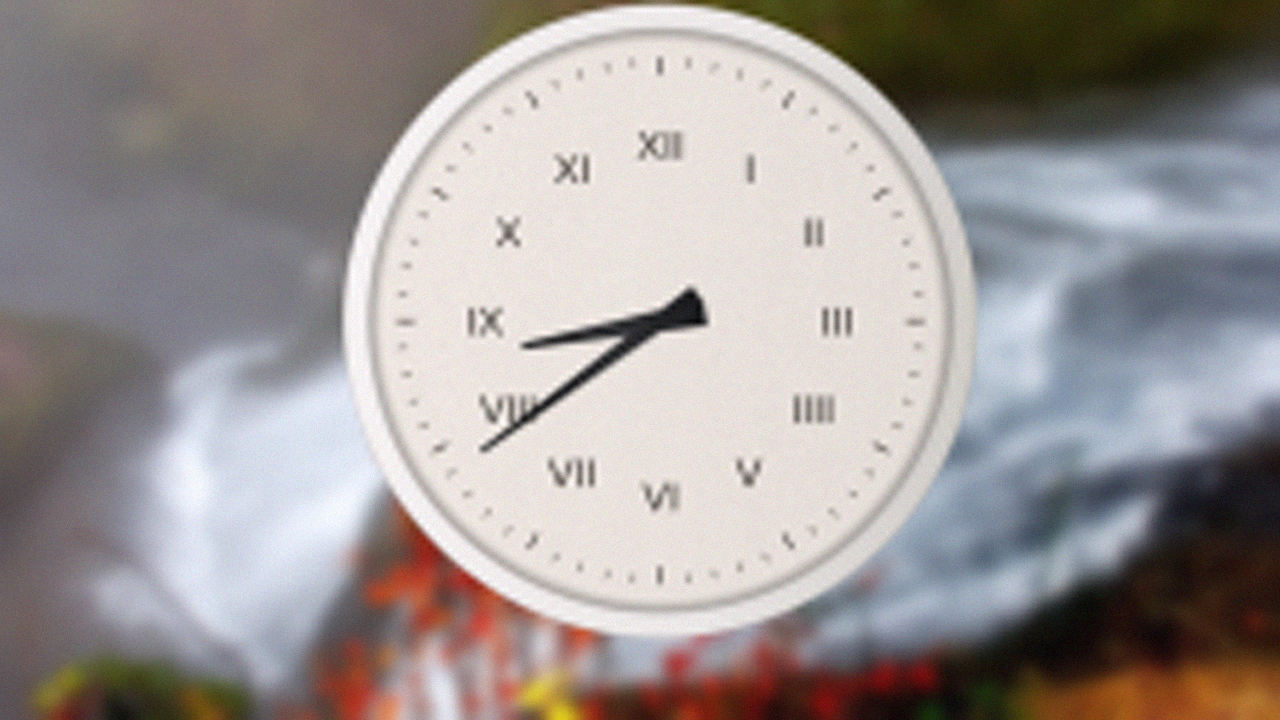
8:39
